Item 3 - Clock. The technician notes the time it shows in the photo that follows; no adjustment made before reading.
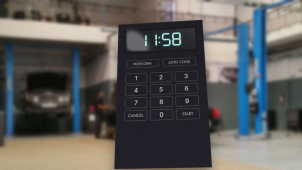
11:58
